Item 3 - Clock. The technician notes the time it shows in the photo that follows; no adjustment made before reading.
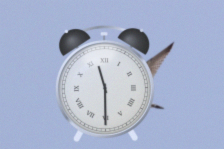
11:30
